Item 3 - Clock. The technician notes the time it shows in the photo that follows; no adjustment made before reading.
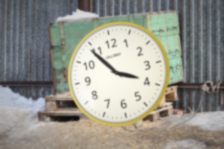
3:54
